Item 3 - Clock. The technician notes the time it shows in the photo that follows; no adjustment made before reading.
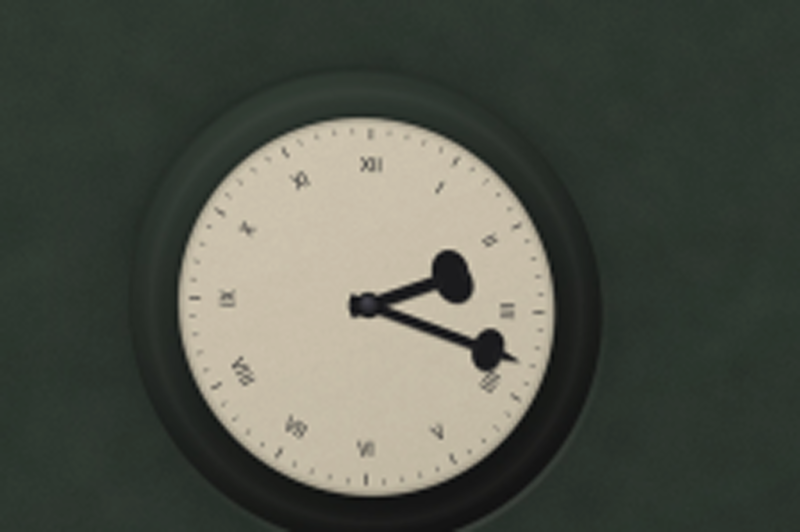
2:18
